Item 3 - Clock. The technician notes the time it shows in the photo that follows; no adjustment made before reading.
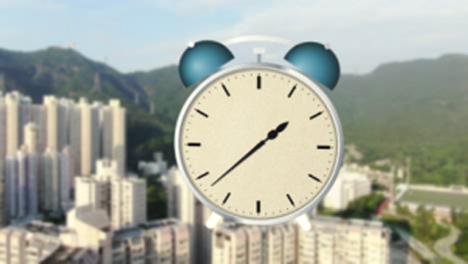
1:38
